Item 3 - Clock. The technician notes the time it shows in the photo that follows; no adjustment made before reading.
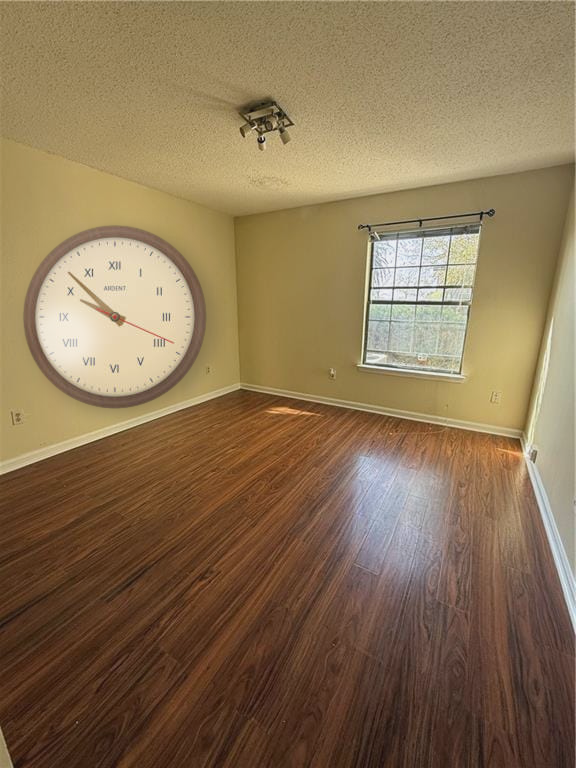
9:52:19
